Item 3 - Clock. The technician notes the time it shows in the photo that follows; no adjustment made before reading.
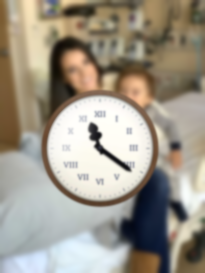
11:21
